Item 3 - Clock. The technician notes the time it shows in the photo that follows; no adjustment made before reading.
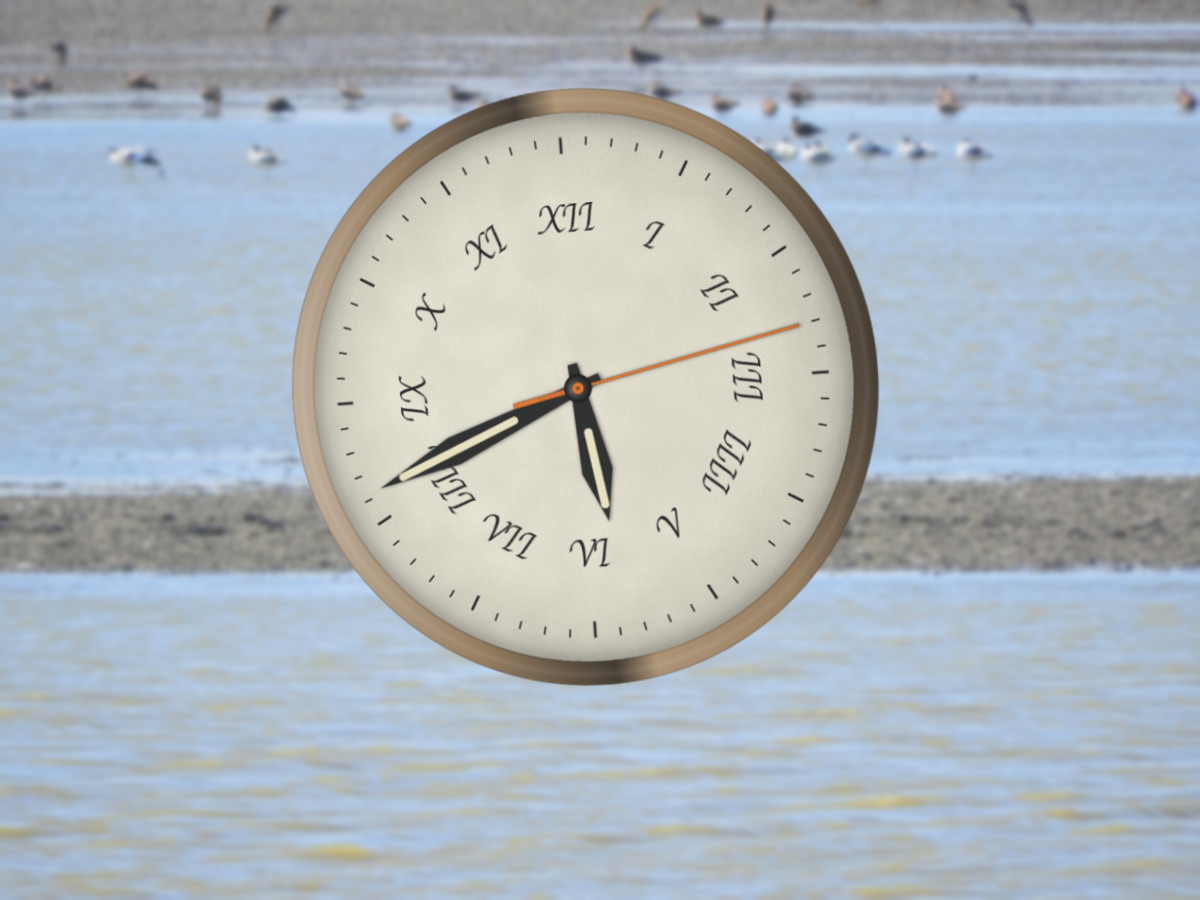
5:41:13
